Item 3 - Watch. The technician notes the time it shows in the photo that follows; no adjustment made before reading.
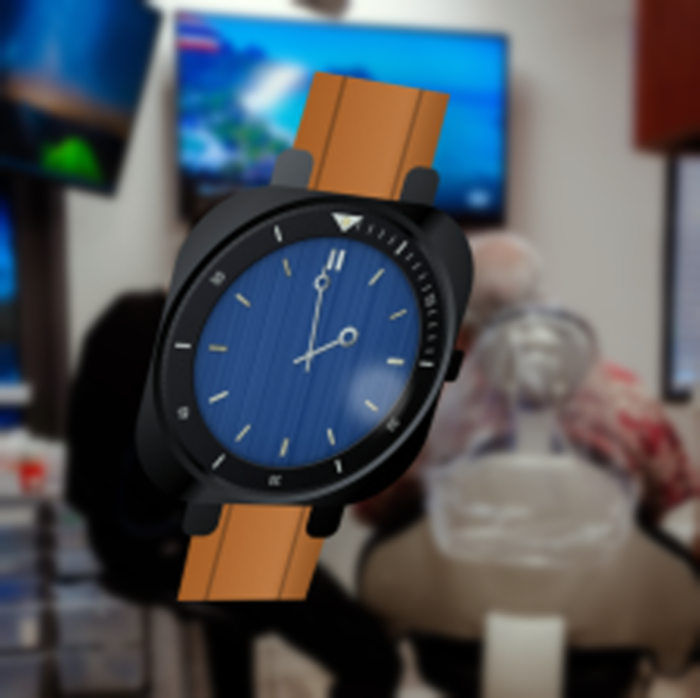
1:59
